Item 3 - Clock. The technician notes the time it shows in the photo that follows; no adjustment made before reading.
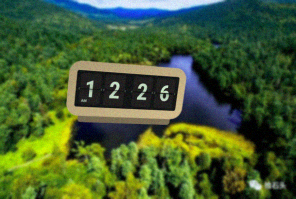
12:26
